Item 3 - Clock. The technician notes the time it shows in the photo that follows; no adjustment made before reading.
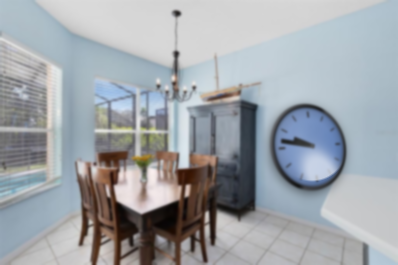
9:47
